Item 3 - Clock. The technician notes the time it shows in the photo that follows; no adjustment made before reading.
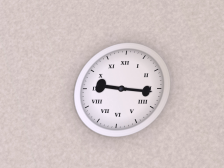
9:16
